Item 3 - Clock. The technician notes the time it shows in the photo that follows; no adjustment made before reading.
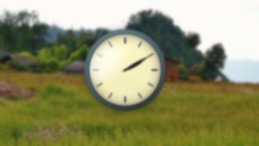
2:10
